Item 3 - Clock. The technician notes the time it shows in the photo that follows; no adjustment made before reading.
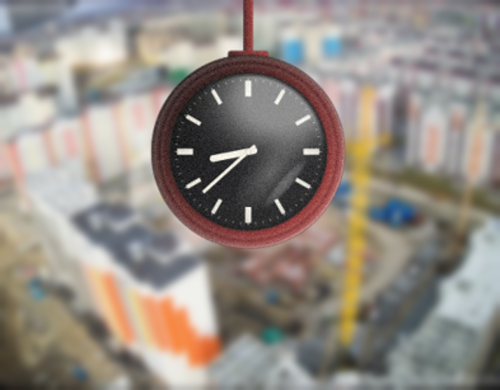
8:38
